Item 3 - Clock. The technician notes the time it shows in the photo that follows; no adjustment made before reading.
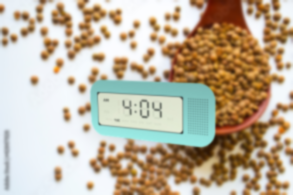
4:04
